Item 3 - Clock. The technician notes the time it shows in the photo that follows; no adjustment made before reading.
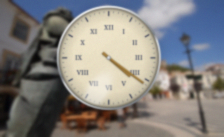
4:21
